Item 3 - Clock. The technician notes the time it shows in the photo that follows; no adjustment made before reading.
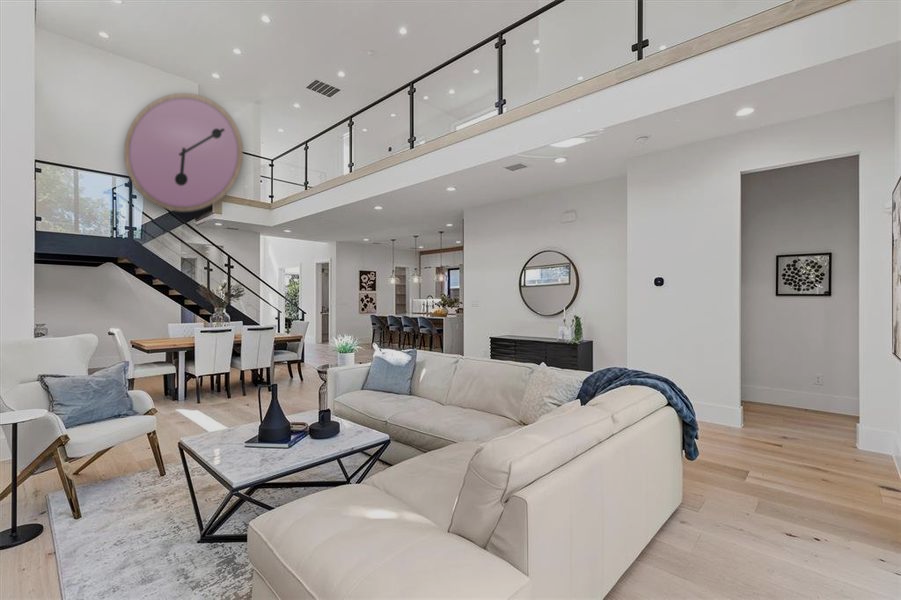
6:10
